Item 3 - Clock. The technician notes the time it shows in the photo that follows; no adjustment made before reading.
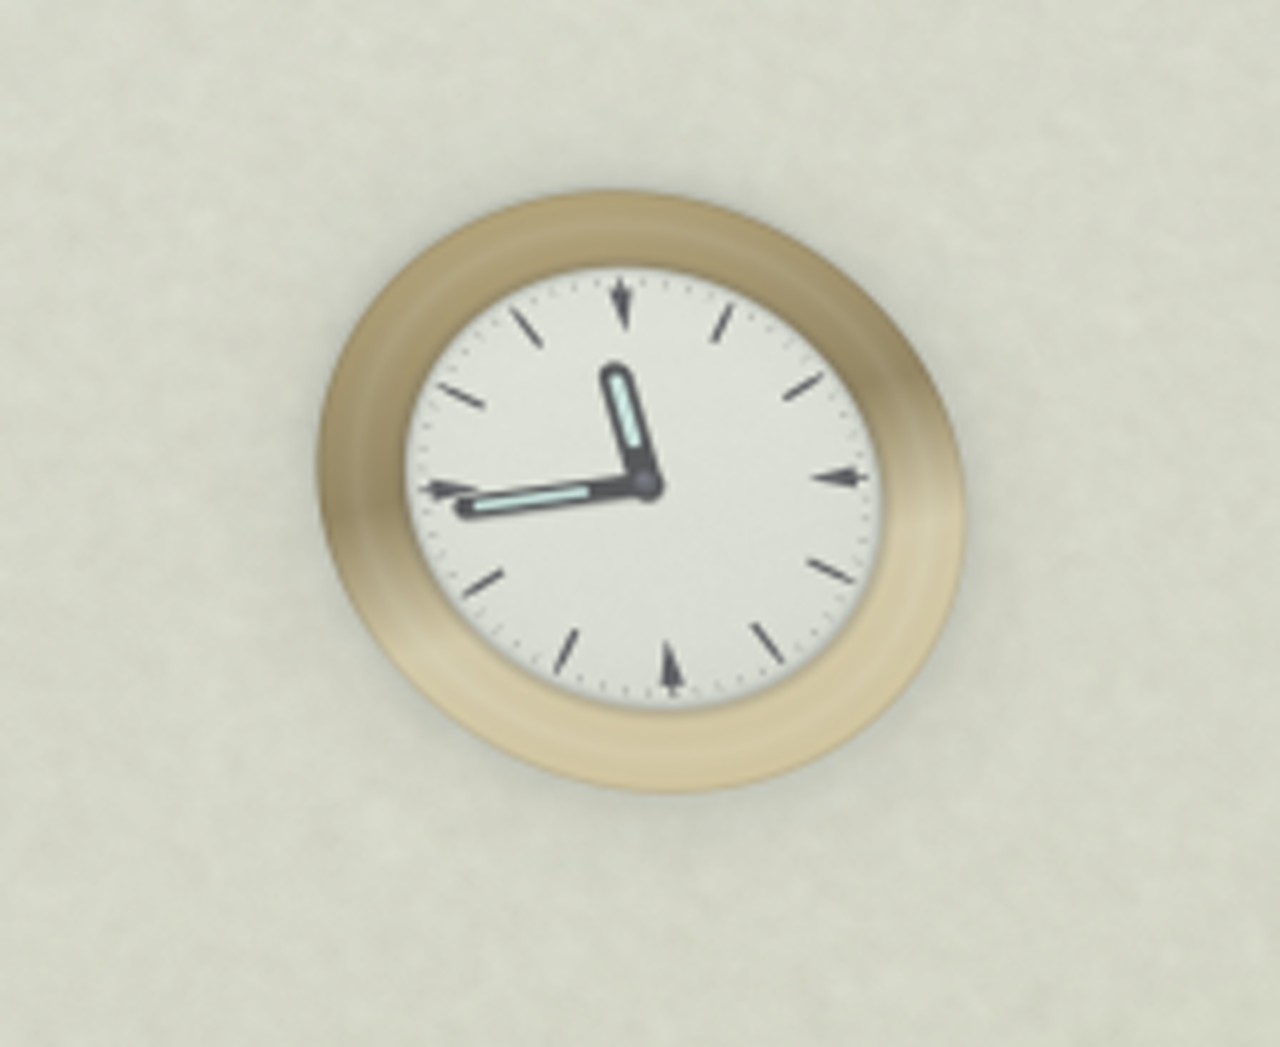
11:44
